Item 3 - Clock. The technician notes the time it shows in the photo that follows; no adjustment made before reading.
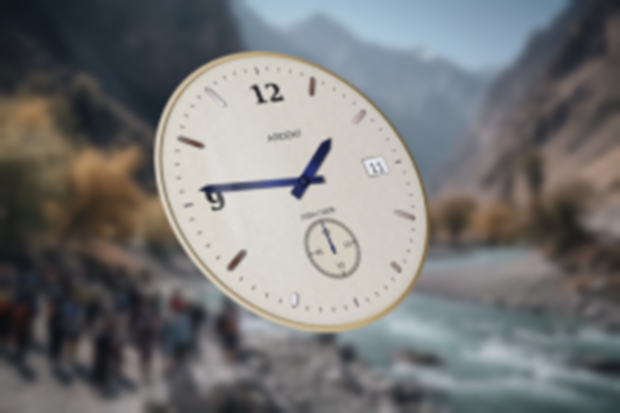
1:46
